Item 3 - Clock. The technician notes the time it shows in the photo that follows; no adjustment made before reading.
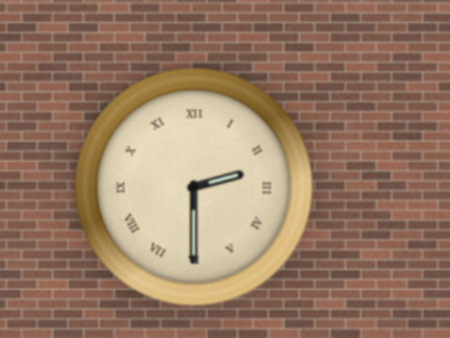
2:30
